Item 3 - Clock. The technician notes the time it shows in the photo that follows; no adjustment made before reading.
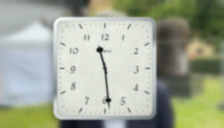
11:29
